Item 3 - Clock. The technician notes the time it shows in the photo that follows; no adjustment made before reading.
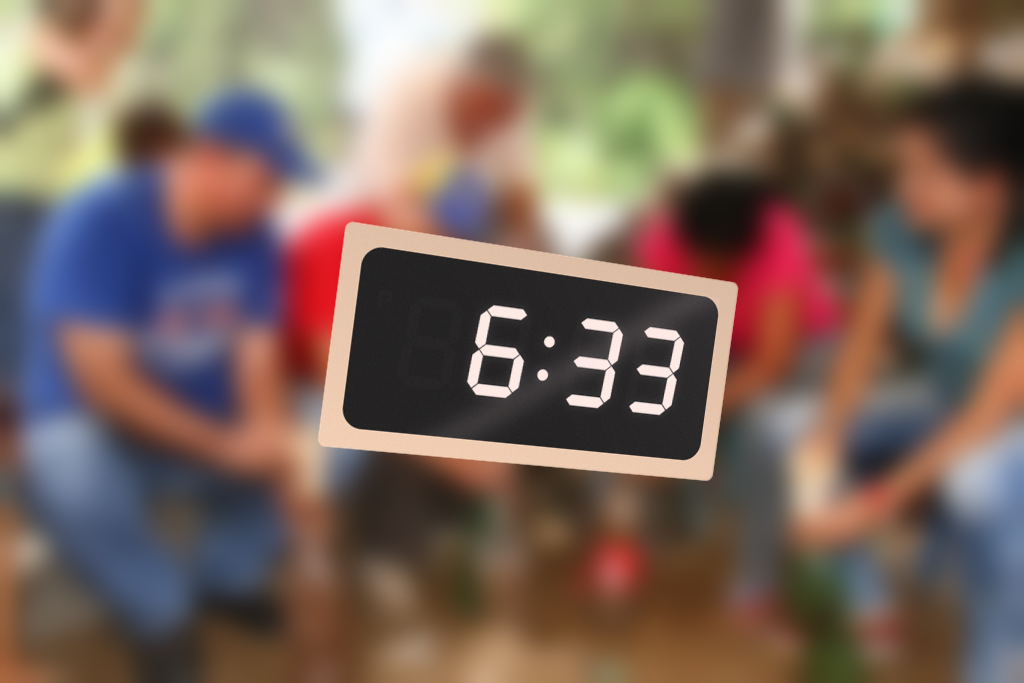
6:33
